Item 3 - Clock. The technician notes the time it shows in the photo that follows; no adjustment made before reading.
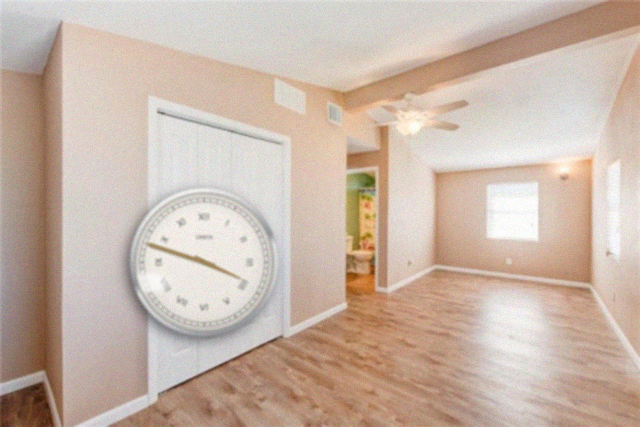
3:48
